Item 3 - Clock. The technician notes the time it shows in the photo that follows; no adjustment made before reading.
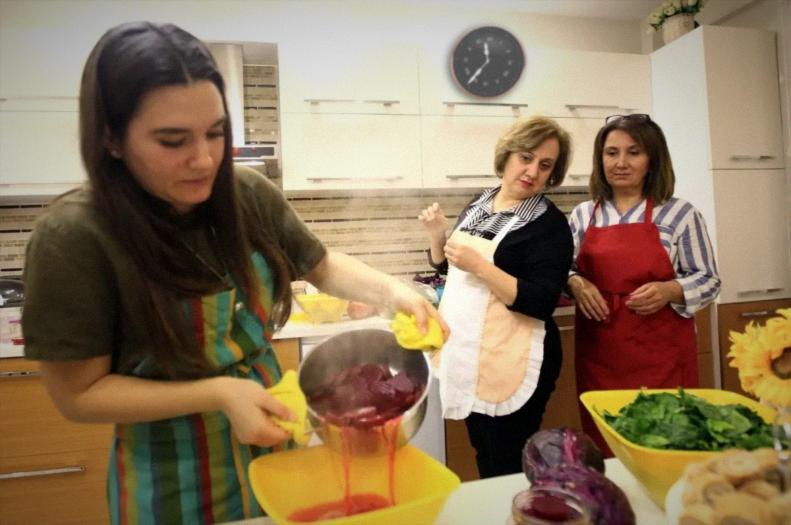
11:36
